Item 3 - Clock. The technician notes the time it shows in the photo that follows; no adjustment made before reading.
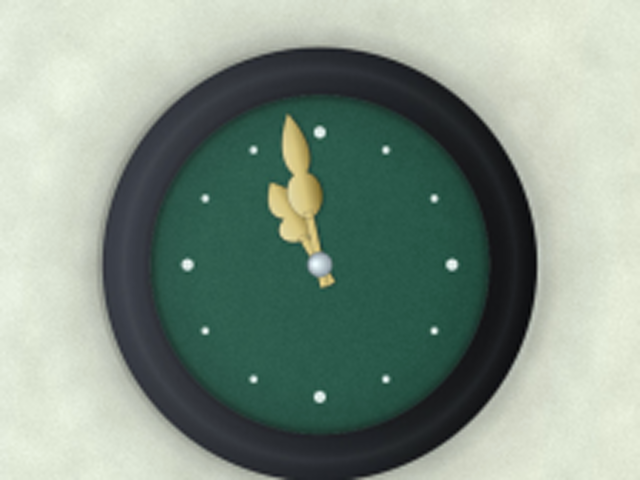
10:58
